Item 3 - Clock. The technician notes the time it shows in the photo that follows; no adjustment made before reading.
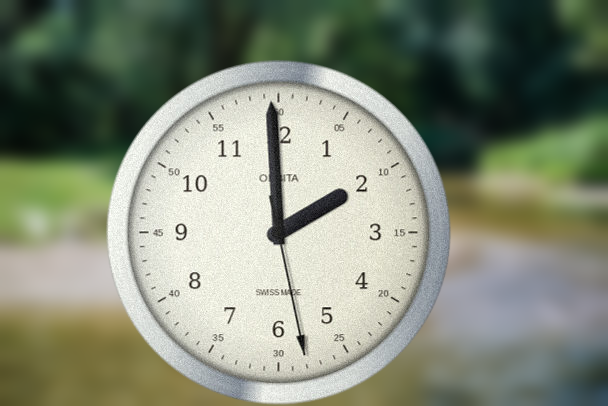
1:59:28
